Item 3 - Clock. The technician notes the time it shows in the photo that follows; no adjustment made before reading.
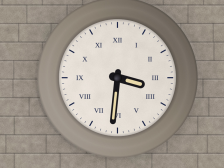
3:31
